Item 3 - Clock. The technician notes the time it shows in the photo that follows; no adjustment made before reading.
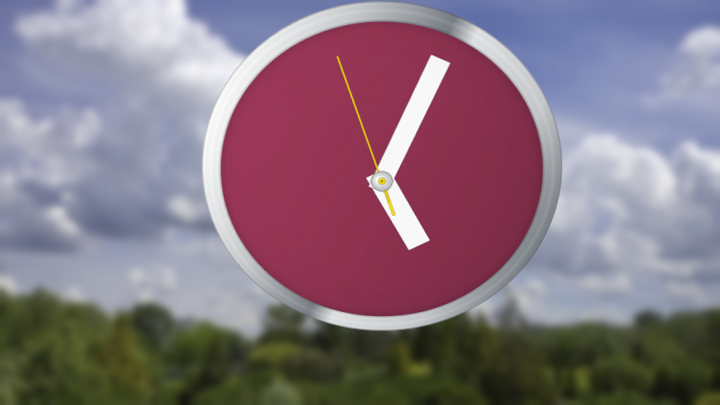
5:03:57
